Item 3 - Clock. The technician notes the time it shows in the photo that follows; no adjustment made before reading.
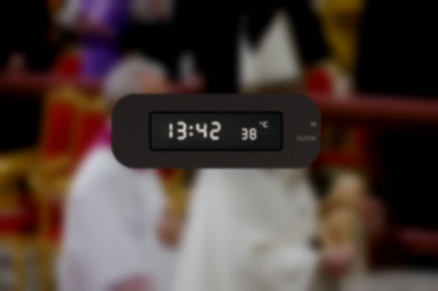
13:42
